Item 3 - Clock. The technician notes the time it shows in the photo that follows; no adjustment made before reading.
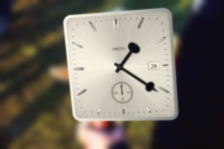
1:21
